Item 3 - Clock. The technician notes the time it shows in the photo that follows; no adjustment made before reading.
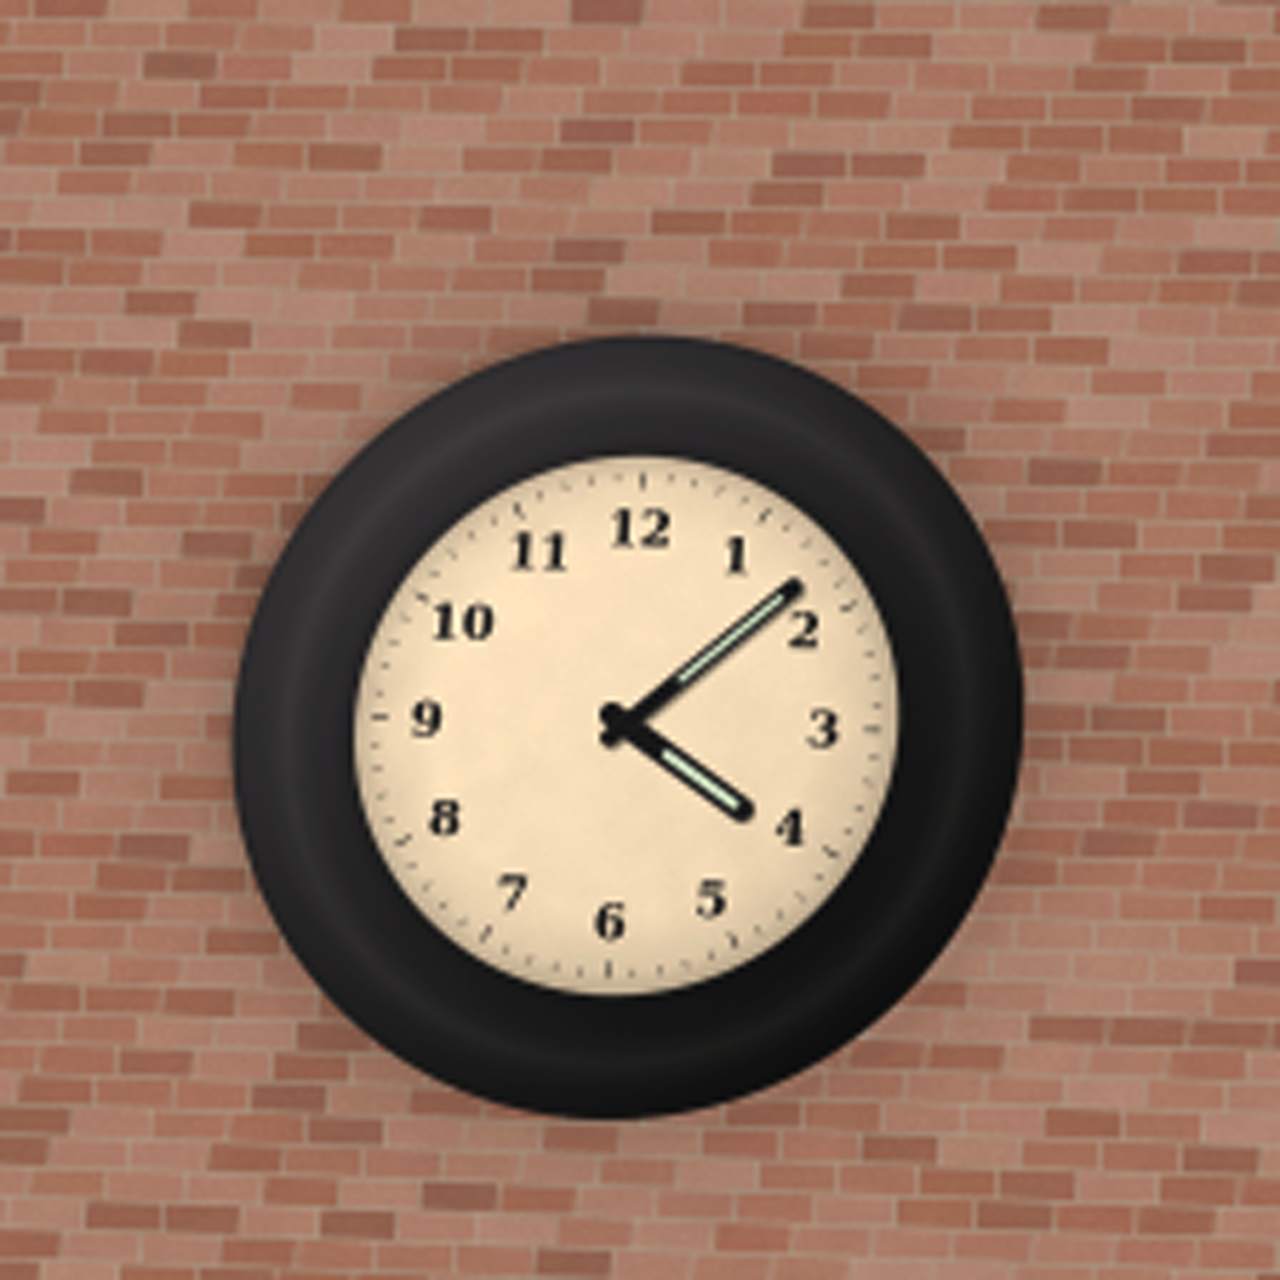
4:08
